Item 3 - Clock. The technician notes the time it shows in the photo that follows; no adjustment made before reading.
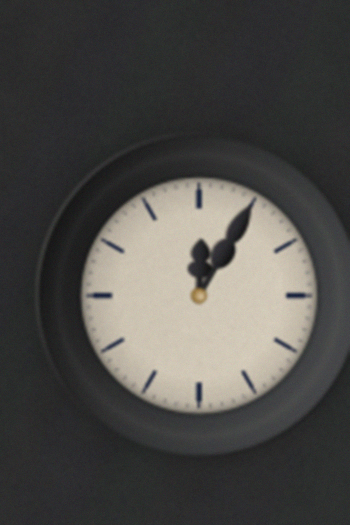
12:05
